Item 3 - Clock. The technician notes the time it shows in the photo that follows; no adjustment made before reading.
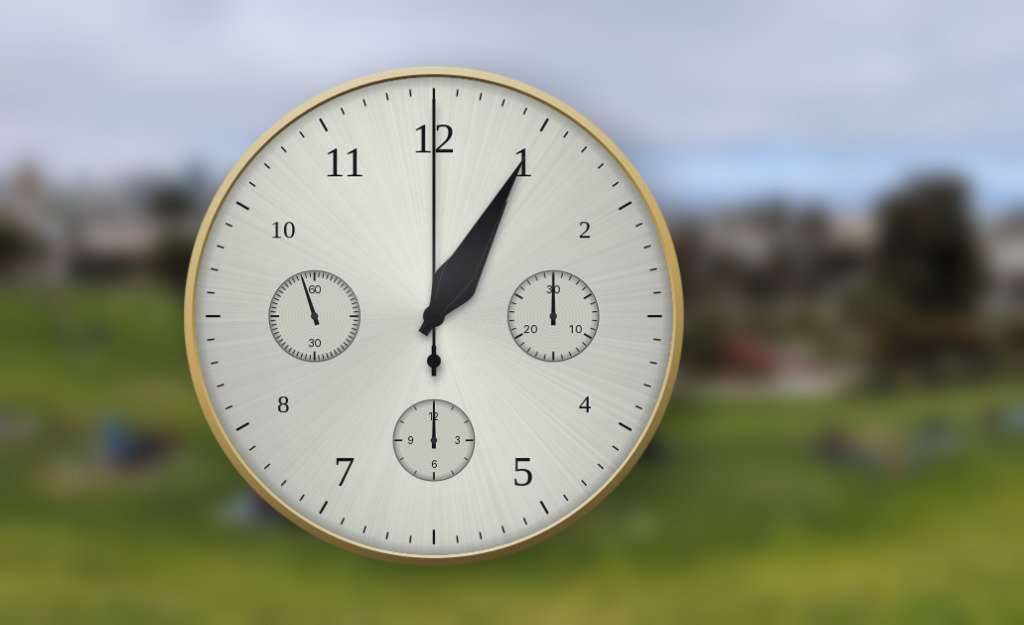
1:04:57
